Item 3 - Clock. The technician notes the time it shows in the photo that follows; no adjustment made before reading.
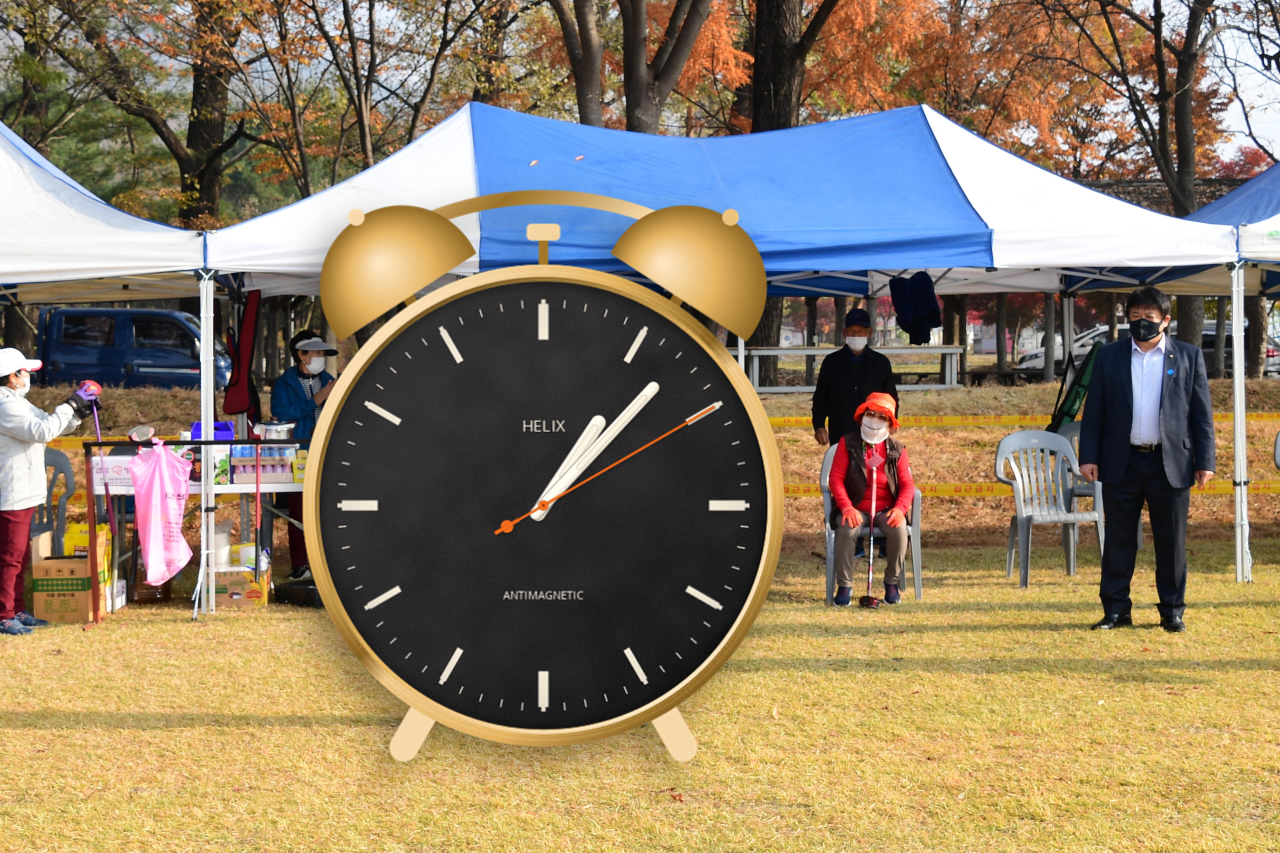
1:07:10
